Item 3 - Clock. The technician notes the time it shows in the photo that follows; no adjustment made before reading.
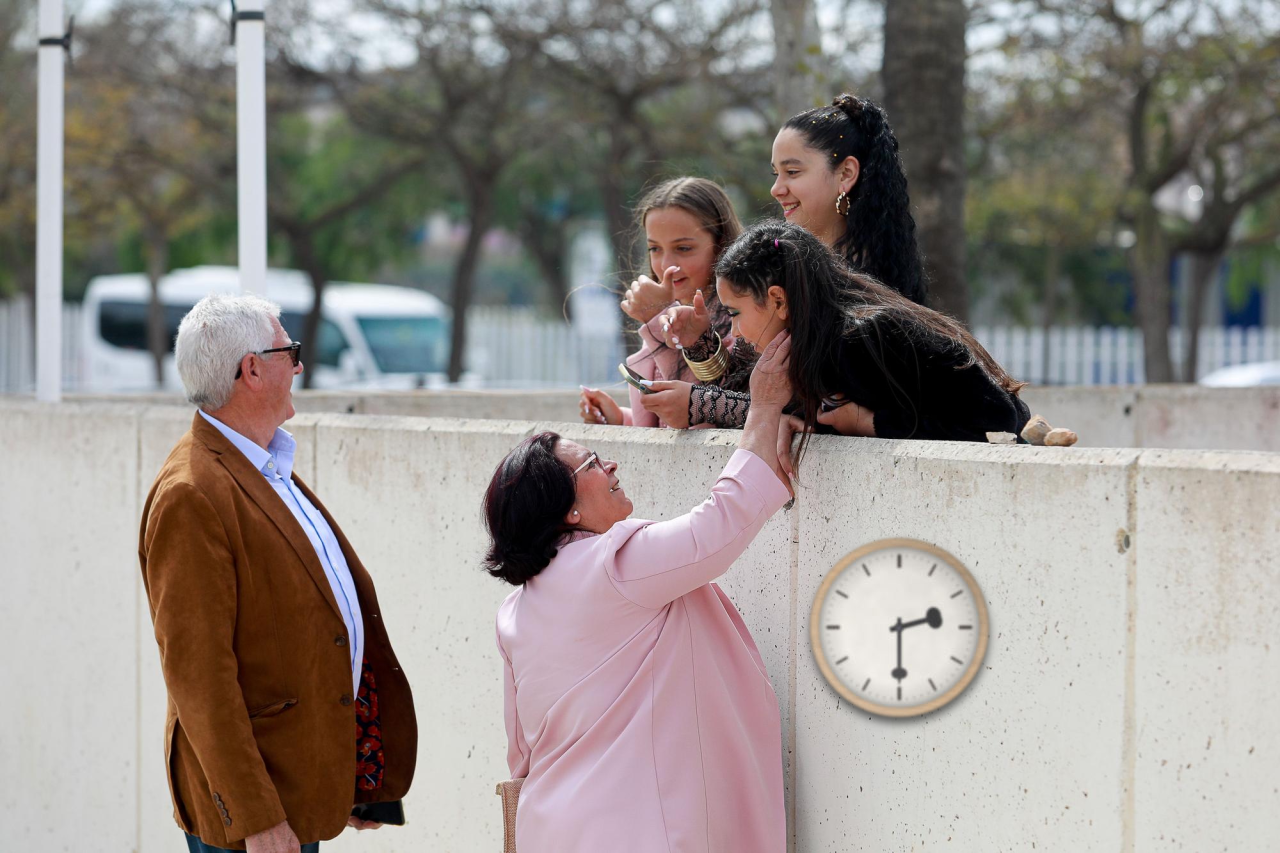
2:30
